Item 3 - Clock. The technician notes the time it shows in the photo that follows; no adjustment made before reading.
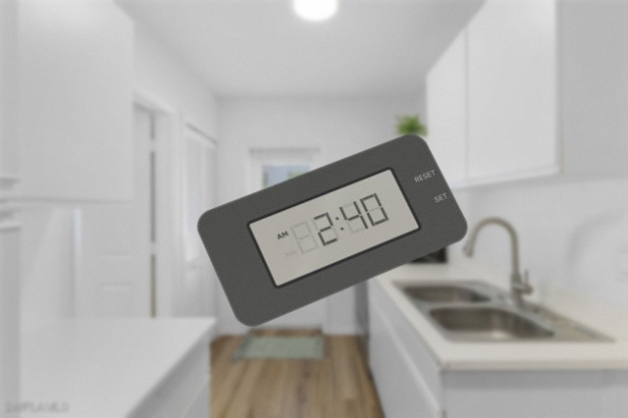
2:40
